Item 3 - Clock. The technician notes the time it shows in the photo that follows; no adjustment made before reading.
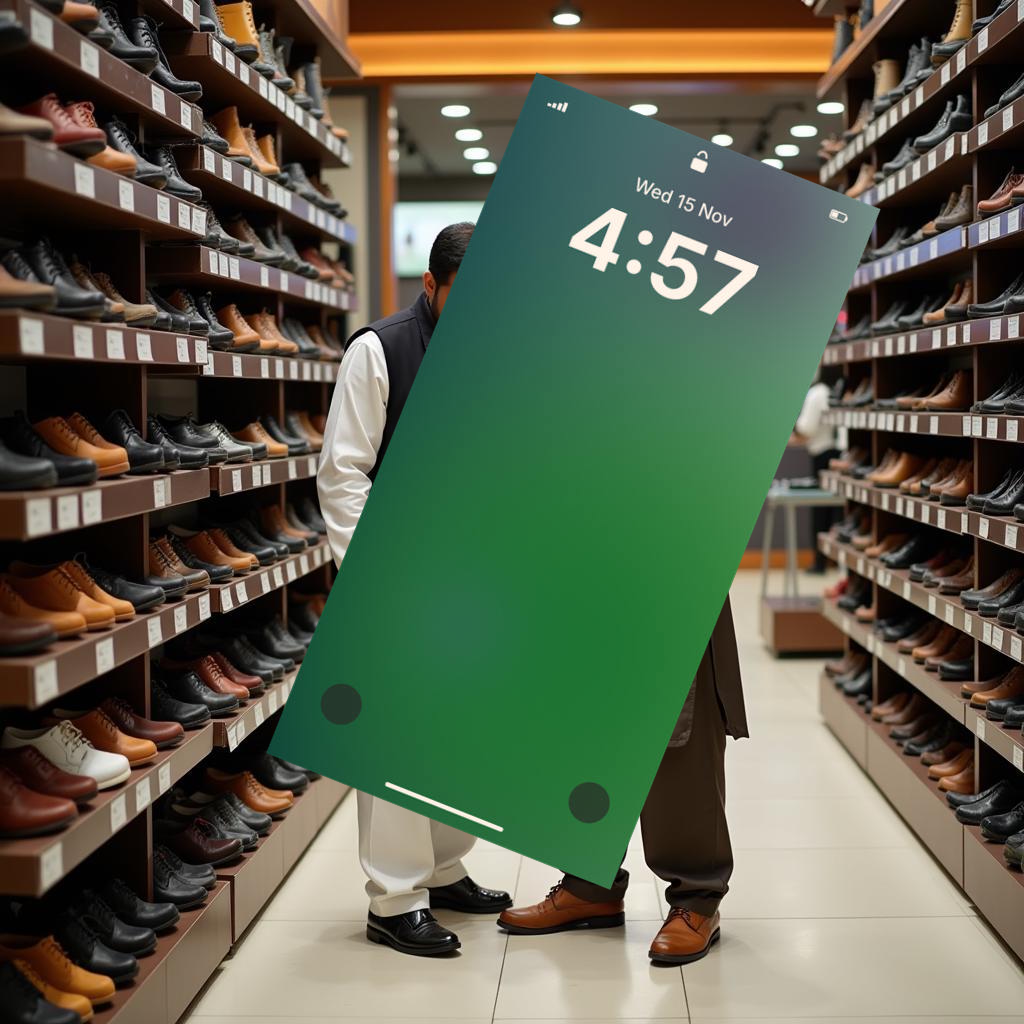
4:57
